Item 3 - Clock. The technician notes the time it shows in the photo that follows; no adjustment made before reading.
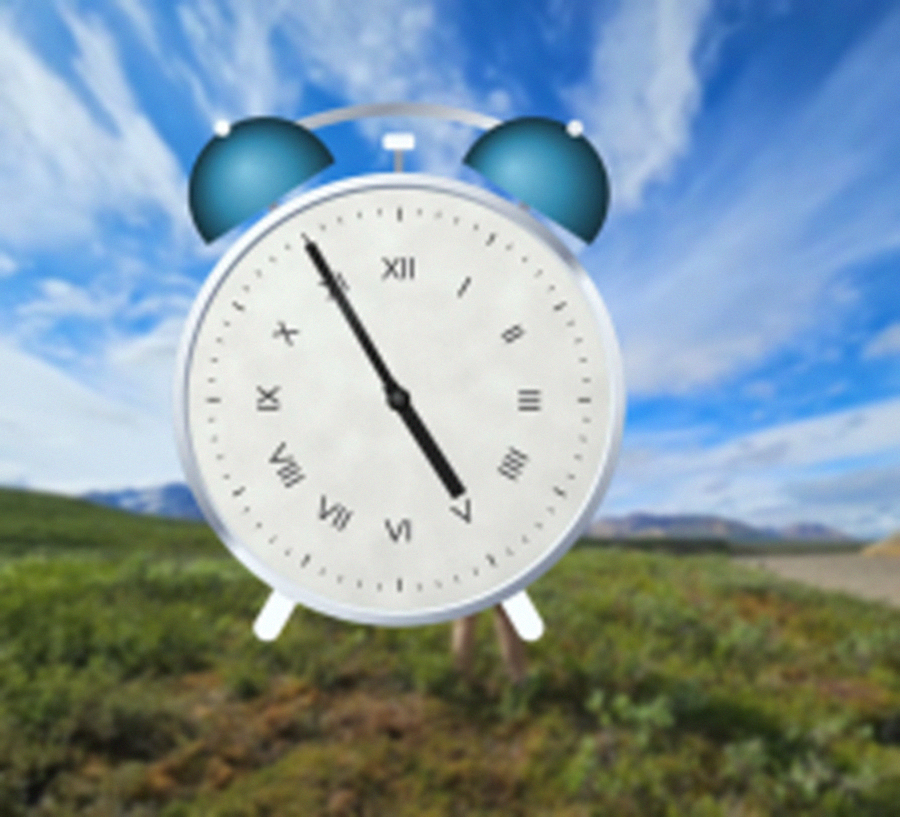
4:55
